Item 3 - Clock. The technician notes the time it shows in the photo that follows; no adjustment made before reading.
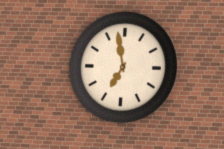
6:58
